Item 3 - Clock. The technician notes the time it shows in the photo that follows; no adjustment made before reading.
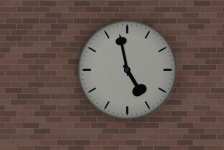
4:58
